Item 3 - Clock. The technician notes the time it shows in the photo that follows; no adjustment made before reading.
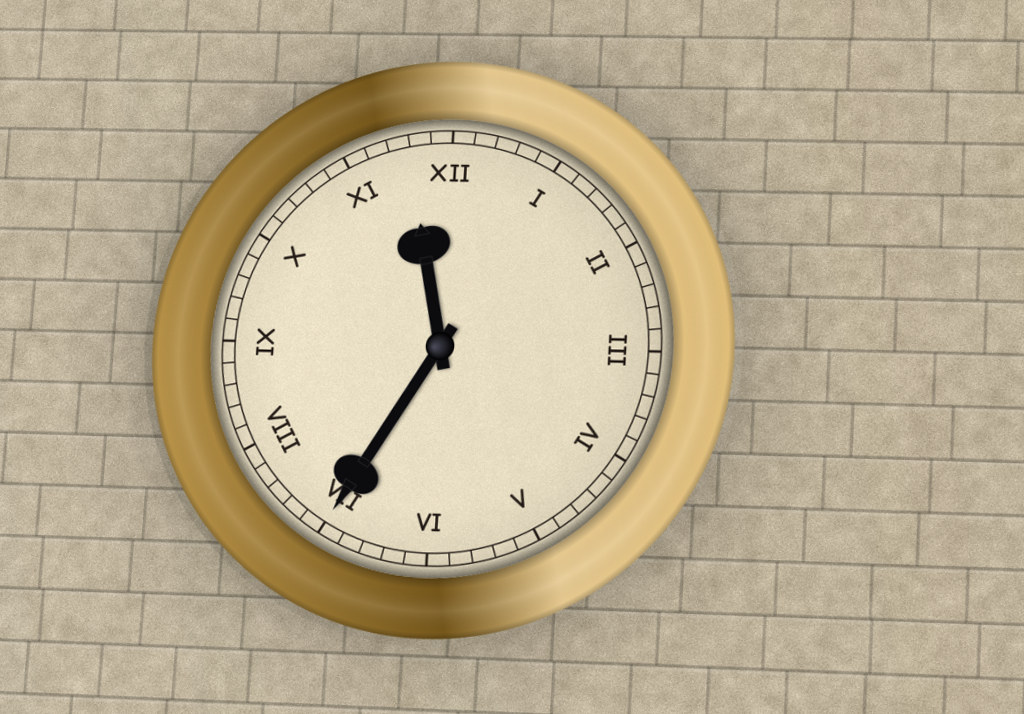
11:35
